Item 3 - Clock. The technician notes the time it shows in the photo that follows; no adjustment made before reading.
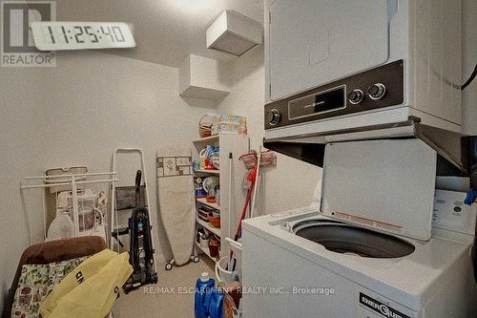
11:25:40
